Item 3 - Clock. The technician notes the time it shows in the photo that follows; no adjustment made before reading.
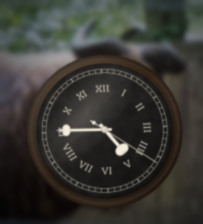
4:45:21
